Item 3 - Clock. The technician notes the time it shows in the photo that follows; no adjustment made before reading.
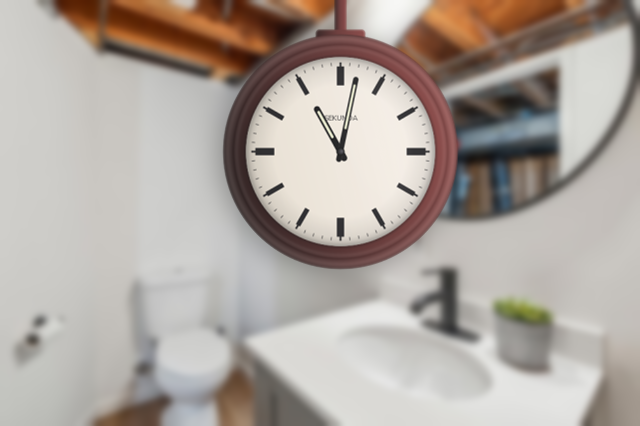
11:02
